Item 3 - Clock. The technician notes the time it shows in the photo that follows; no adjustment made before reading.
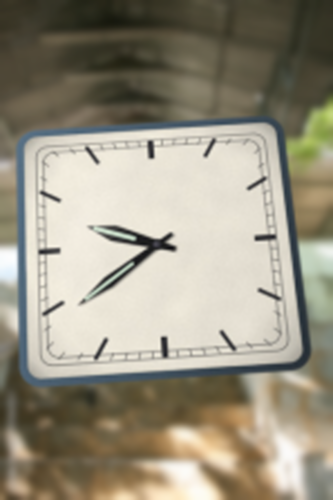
9:39
